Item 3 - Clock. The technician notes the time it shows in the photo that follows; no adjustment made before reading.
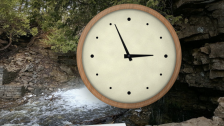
2:56
